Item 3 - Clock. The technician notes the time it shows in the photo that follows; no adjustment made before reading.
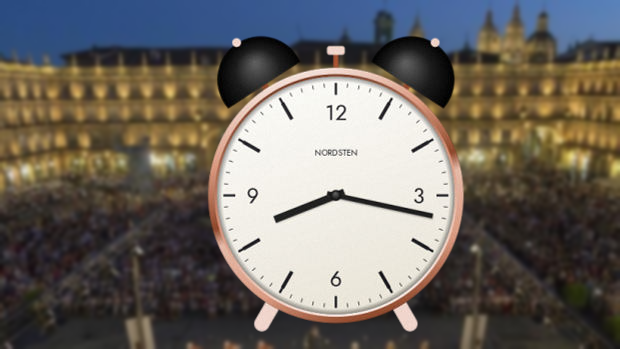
8:17
